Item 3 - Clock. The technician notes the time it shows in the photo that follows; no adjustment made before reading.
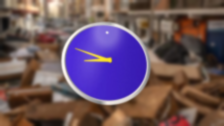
8:48
